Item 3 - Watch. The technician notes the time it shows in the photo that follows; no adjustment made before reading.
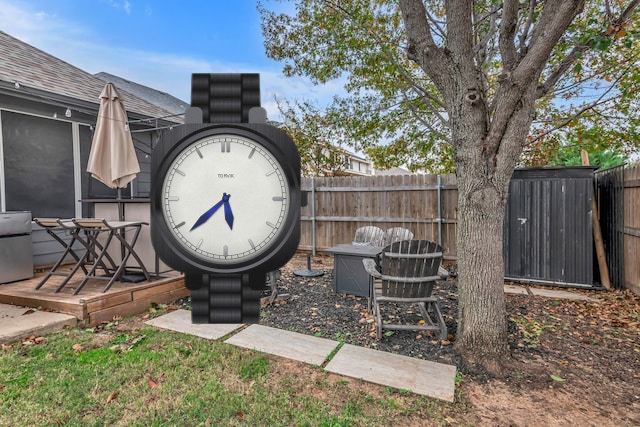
5:38
